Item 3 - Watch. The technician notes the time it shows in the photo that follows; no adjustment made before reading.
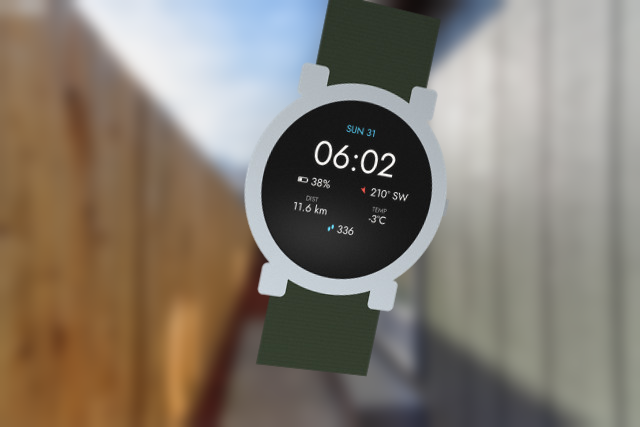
6:02
